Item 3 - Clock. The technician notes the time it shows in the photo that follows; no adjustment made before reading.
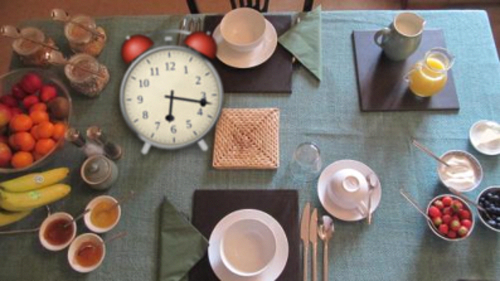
6:17
